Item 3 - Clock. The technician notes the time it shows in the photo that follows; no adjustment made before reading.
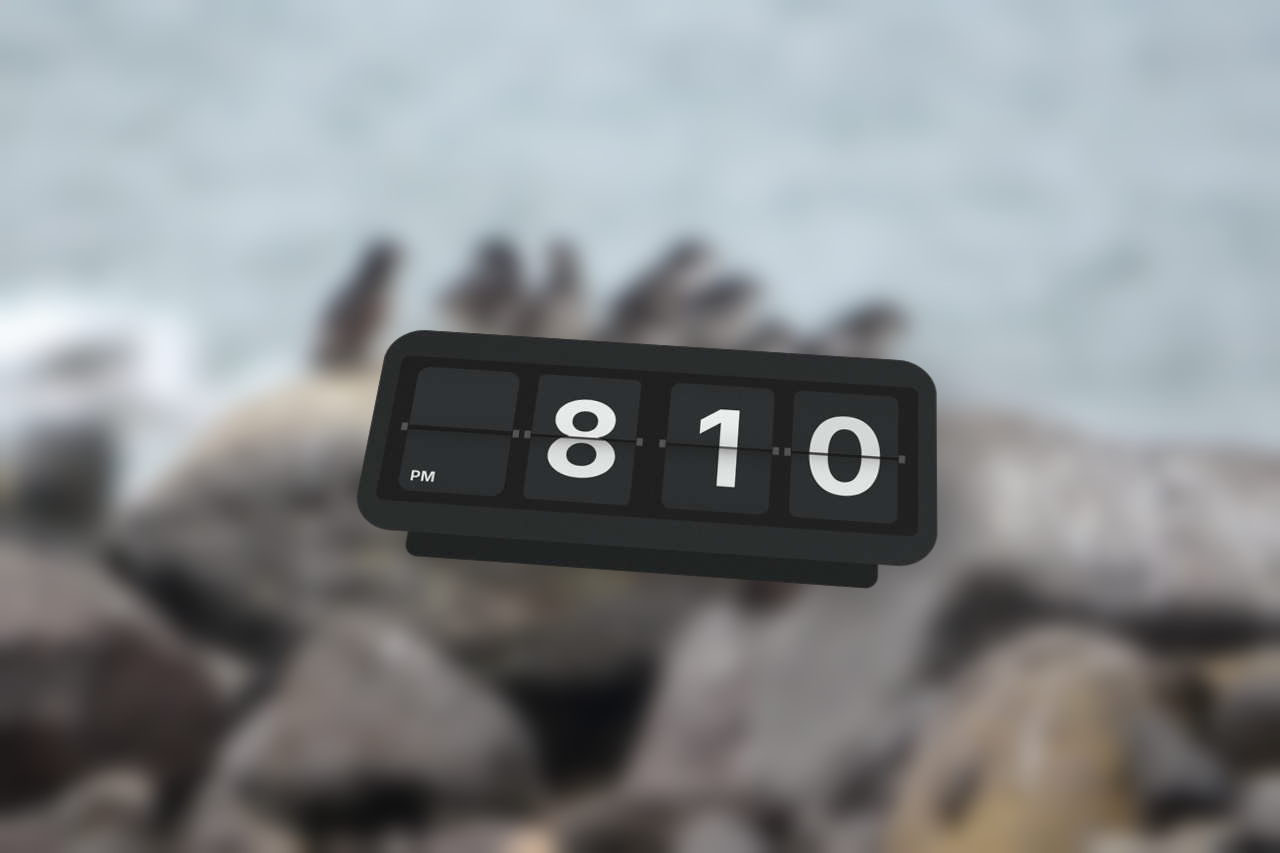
8:10
